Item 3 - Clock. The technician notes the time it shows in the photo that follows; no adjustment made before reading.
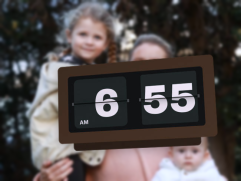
6:55
